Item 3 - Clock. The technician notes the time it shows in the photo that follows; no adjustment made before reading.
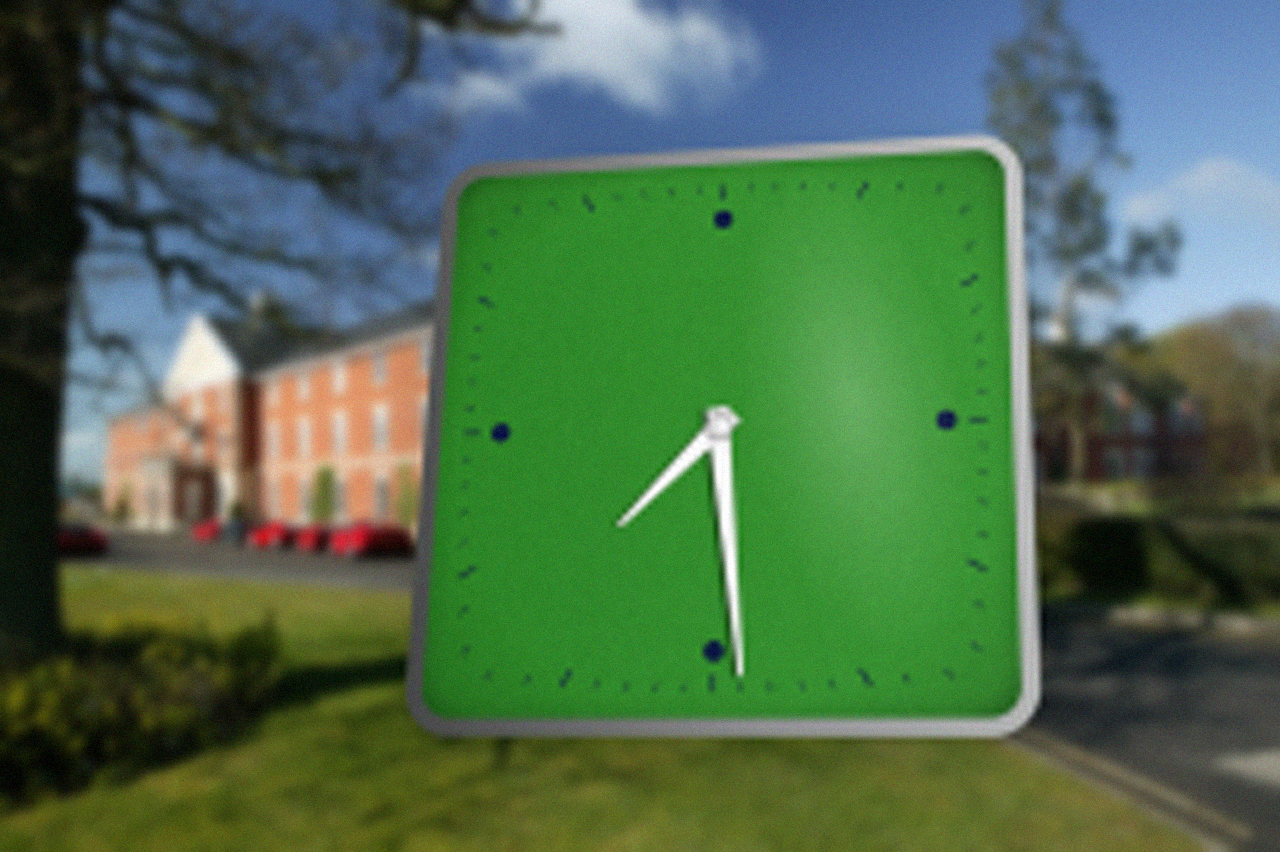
7:29
